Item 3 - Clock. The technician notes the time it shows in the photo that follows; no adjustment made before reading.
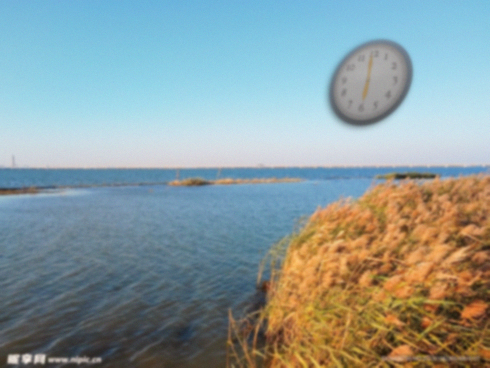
5:59
